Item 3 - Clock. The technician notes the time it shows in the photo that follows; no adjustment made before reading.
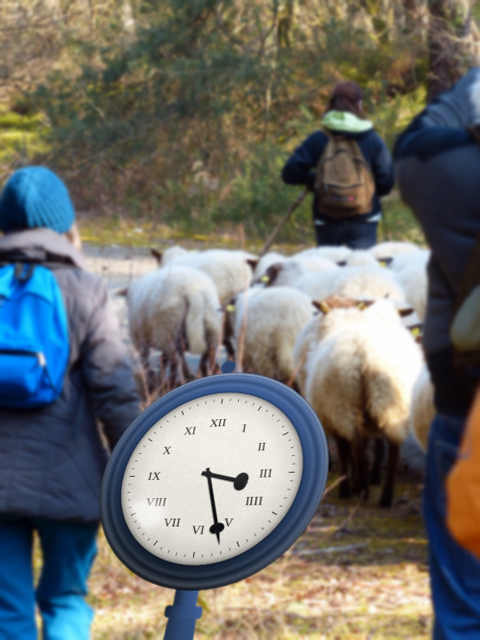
3:27
